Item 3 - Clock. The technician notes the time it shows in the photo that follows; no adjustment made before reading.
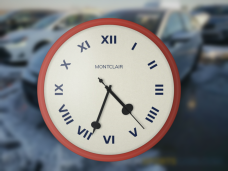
4:33:23
